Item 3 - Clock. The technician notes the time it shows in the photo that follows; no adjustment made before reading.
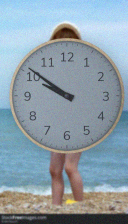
9:51
